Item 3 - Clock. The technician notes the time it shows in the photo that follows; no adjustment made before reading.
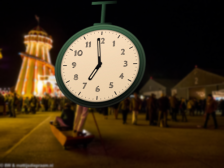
6:59
